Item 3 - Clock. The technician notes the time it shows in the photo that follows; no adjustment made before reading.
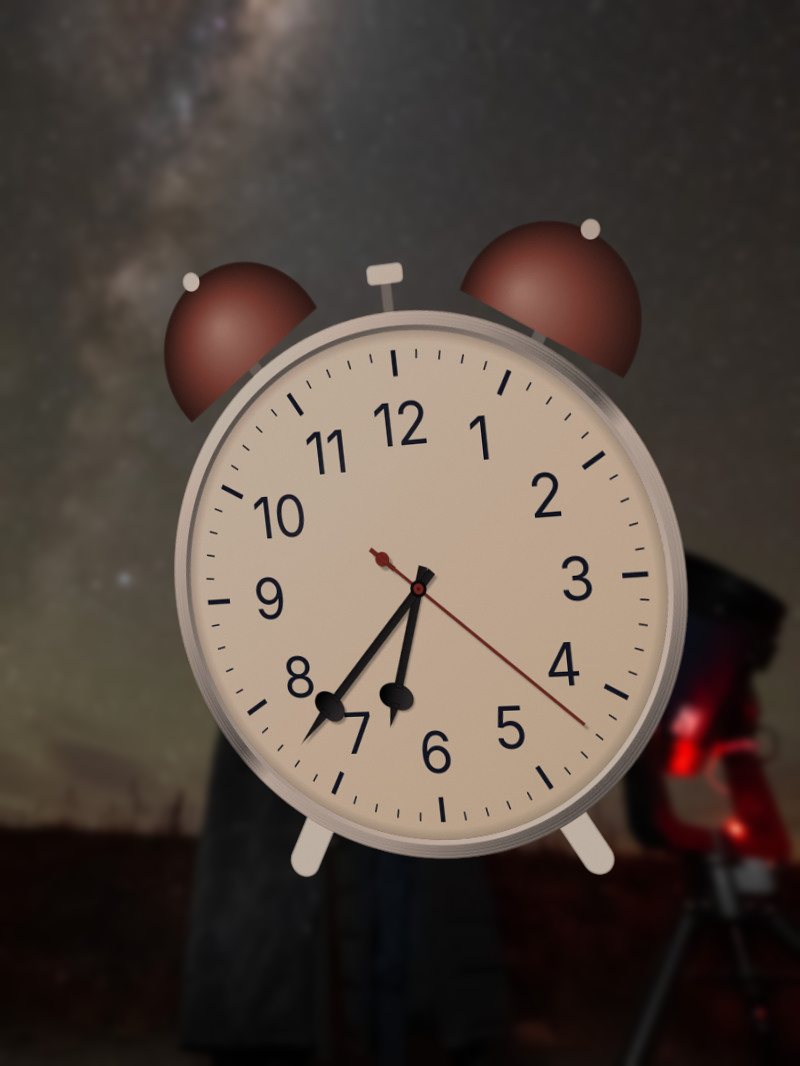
6:37:22
